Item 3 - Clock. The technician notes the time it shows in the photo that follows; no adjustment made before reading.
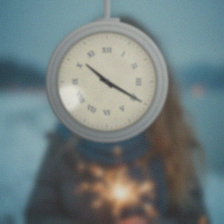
10:20
